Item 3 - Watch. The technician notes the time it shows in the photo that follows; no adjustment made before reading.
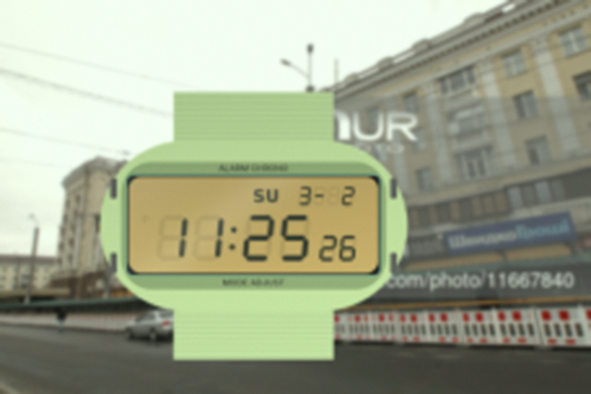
11:25:26
